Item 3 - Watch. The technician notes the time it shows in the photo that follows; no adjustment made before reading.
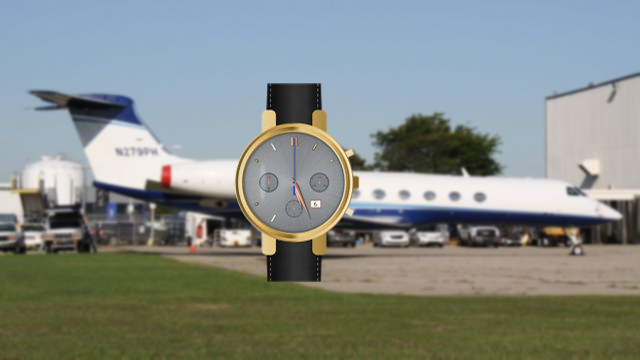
5:26
